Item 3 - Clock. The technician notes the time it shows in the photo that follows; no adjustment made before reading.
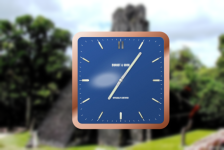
7:06
